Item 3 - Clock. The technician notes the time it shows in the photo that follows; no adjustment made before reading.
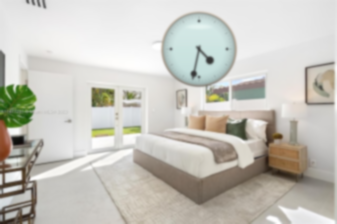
4:32
